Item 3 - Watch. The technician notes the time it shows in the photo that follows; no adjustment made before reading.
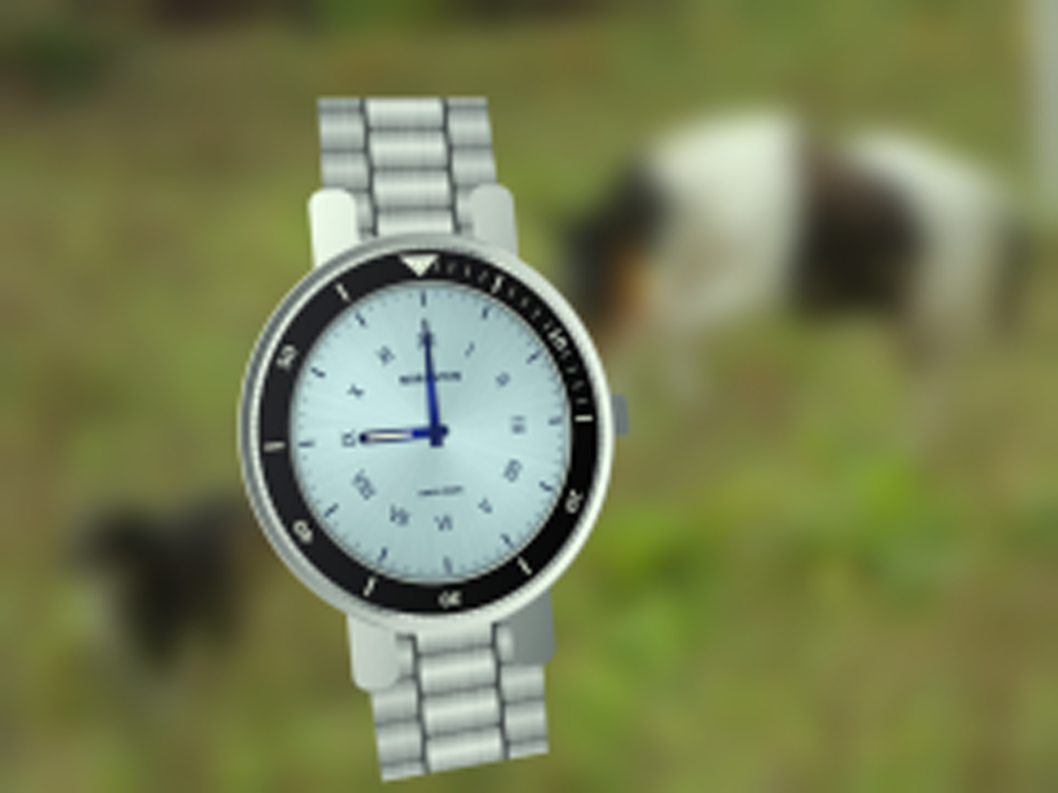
9:00
